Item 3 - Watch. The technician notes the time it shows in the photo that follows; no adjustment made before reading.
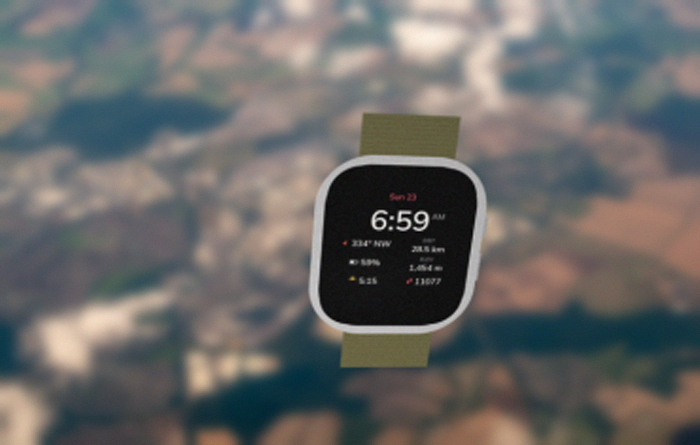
6:59
